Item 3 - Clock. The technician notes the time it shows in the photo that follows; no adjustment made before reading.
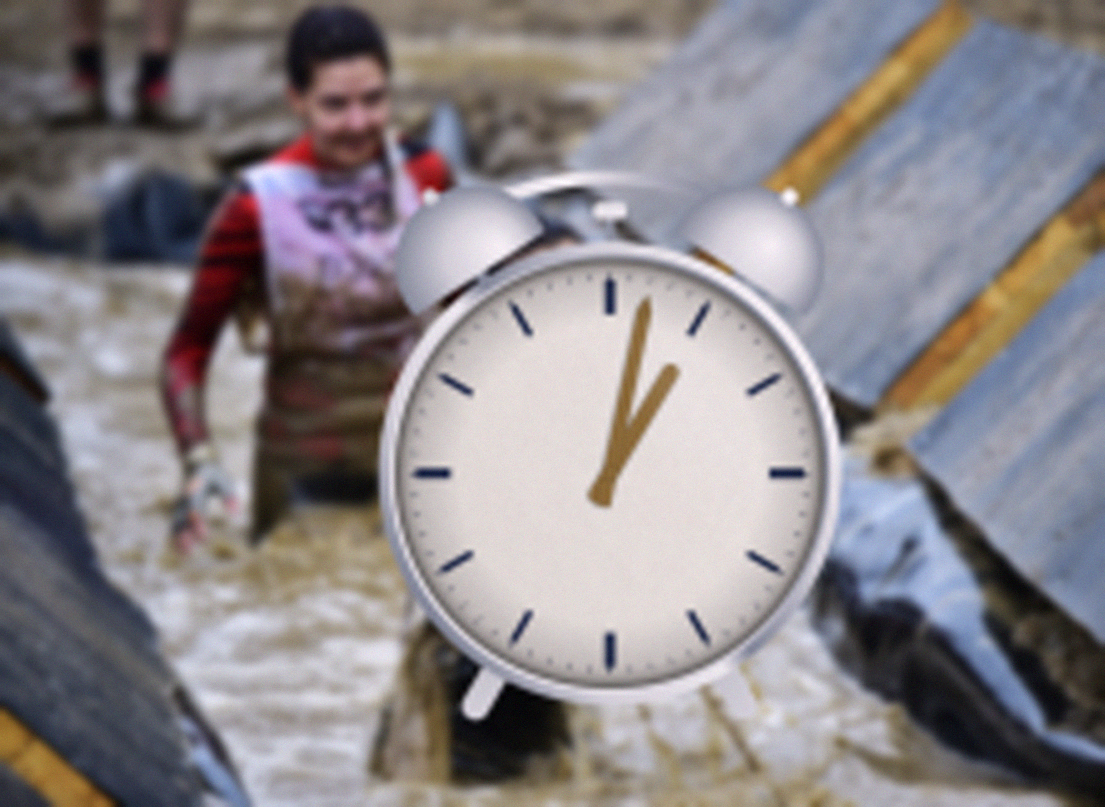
1:02
